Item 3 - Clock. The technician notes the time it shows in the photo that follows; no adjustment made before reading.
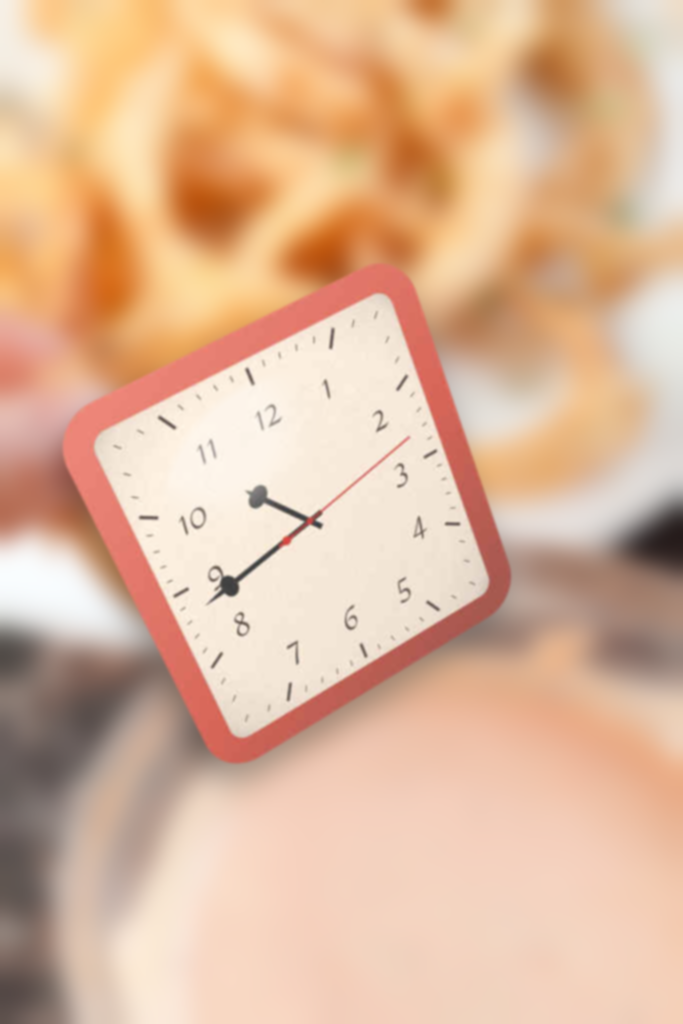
10:43:13
